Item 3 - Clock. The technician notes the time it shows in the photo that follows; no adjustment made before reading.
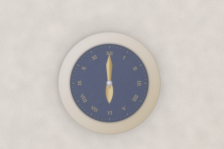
6:00
